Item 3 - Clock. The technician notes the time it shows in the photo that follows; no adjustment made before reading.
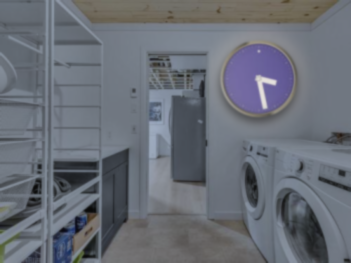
3:28
